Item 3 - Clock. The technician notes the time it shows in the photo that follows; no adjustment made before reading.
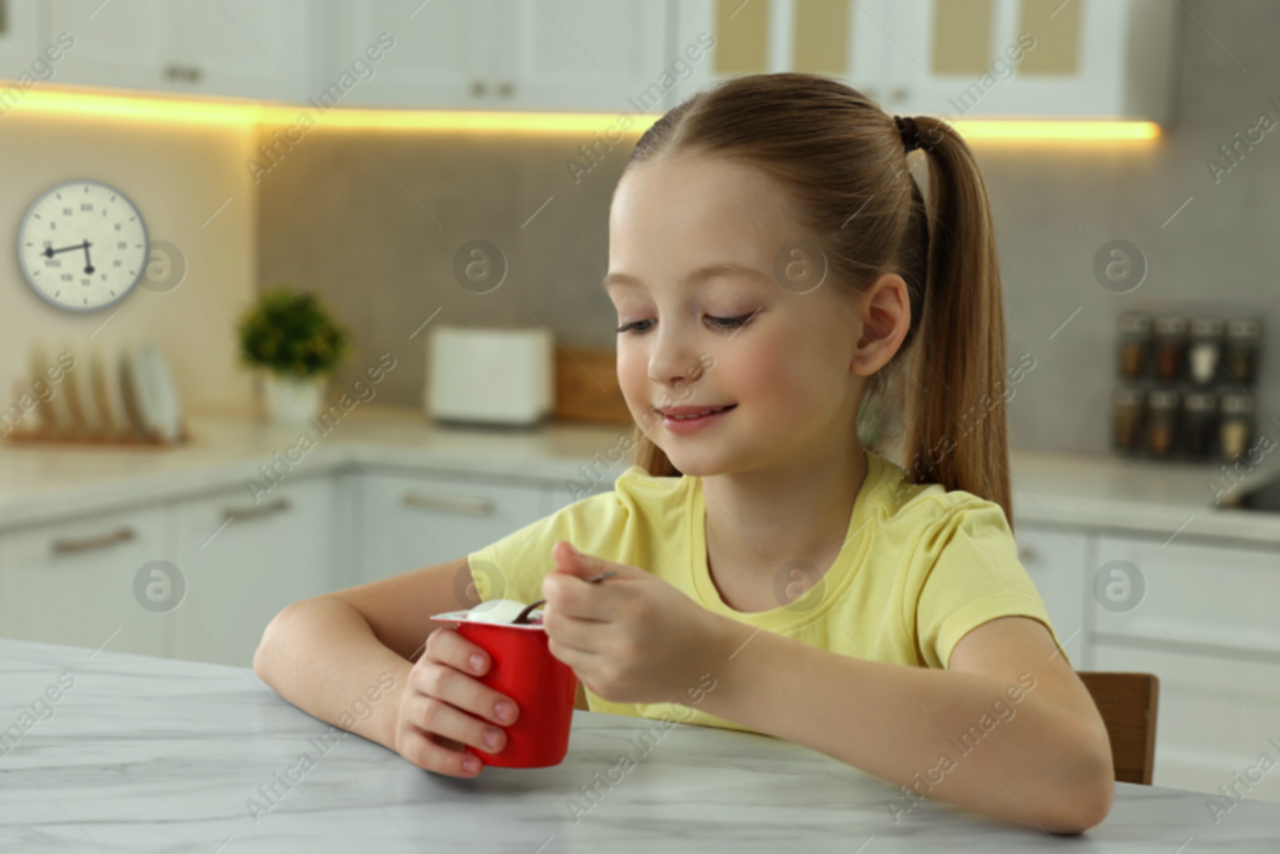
5:43
